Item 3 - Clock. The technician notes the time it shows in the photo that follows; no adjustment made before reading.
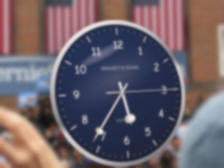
5:36:15
